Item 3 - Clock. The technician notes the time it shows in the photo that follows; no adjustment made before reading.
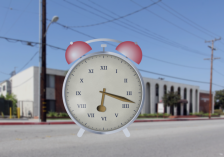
6:18
